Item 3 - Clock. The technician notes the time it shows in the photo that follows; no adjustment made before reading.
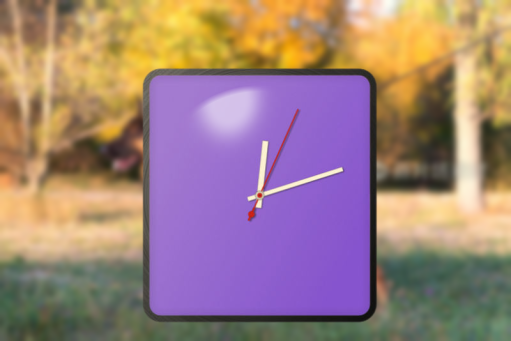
12:12:04
